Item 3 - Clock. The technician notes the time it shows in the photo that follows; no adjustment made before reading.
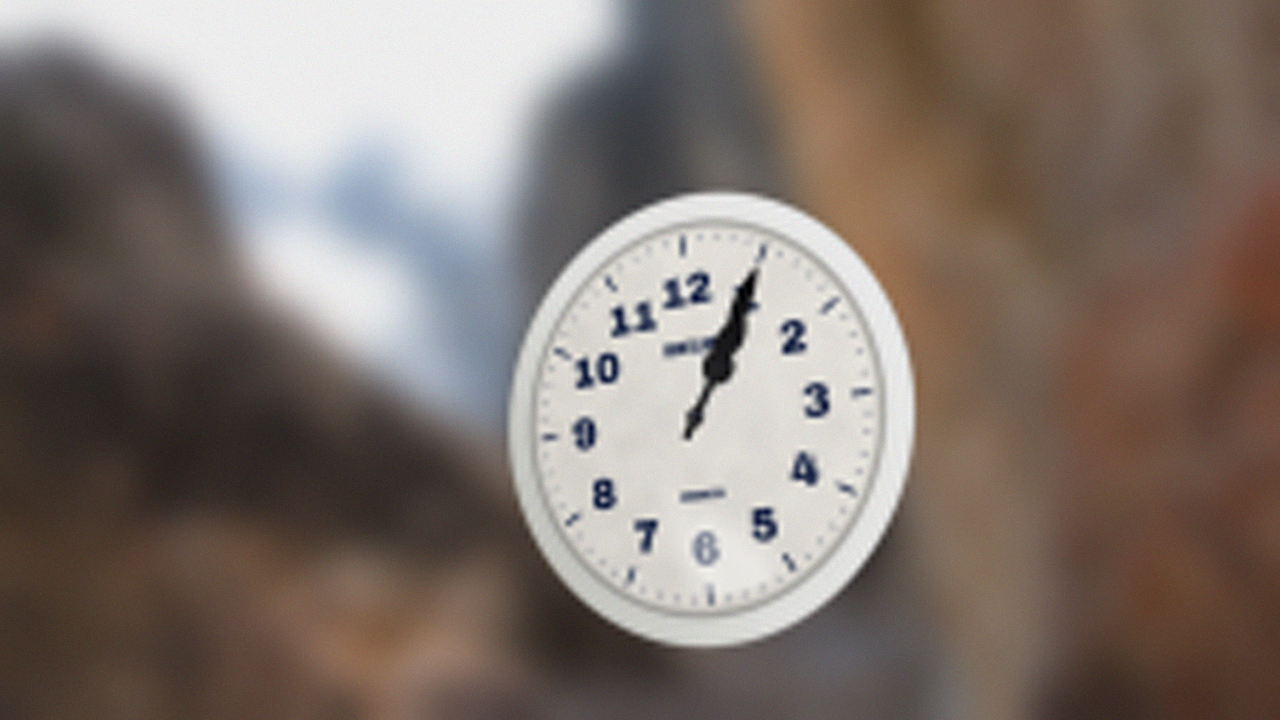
1:05
